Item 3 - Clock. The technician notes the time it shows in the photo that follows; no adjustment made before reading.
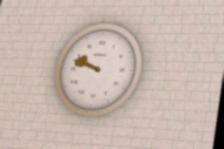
9:48
